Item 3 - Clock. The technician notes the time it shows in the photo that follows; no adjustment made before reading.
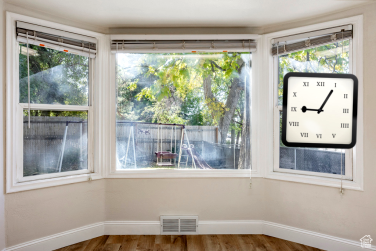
9:05
